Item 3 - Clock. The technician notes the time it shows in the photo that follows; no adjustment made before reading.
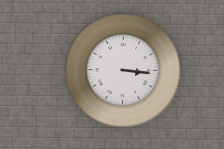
3:16
